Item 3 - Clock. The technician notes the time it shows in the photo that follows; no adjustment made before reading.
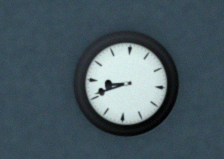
8:41
